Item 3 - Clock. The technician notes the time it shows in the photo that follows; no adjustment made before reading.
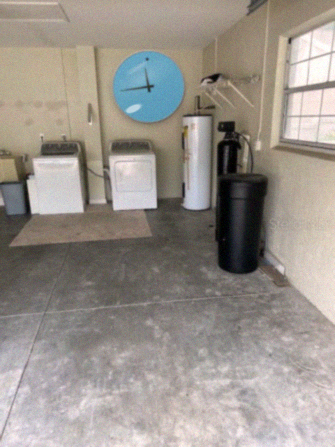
11:44
